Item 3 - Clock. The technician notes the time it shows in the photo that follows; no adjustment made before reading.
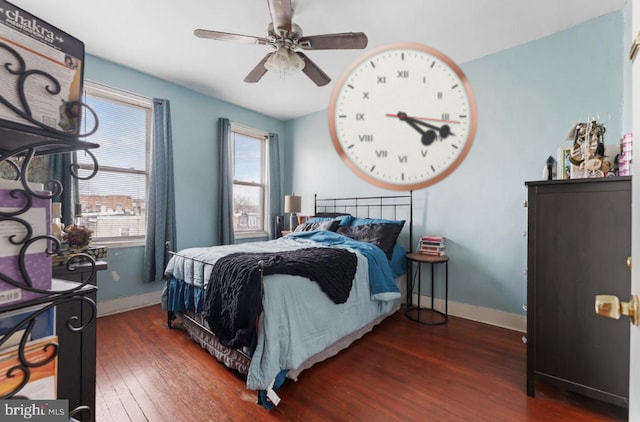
4:18:16
